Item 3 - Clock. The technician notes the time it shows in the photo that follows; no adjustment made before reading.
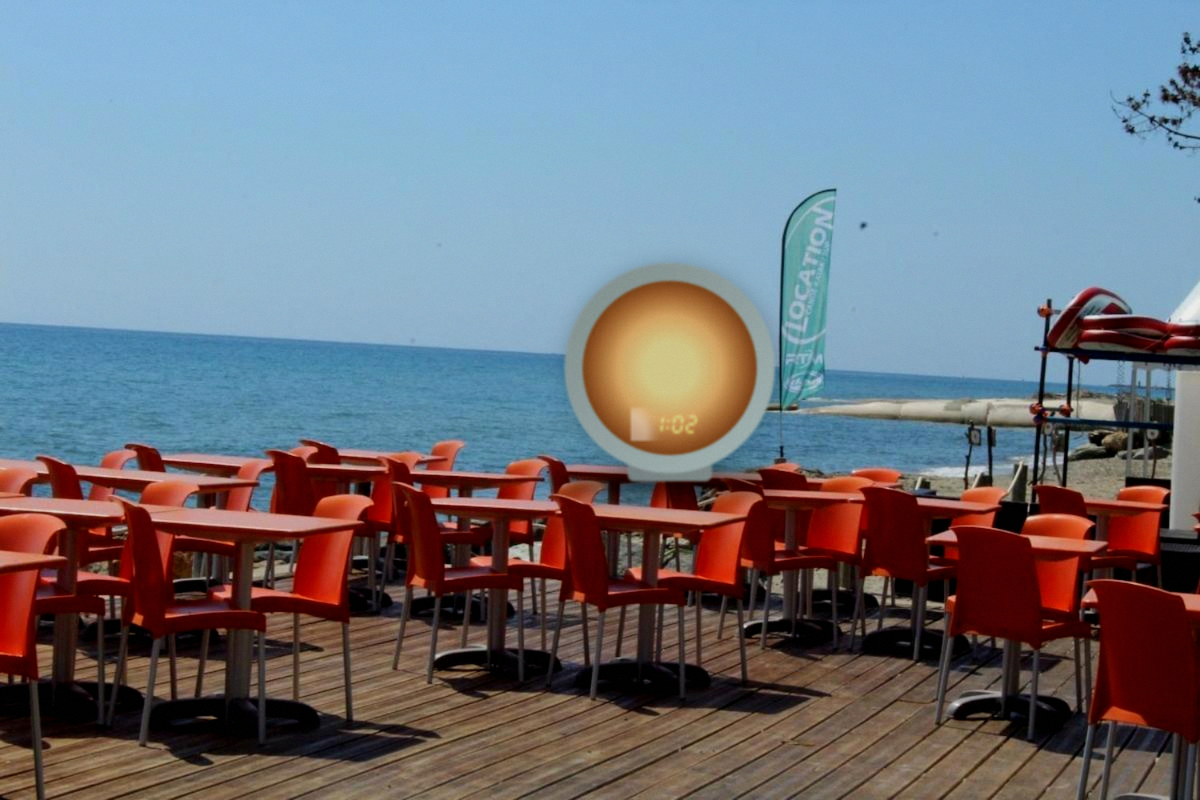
1:02
